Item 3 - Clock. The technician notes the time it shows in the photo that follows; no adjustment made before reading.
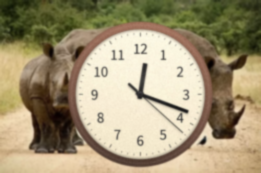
12:18:22
